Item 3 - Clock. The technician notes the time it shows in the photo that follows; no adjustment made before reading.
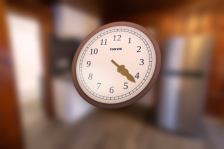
4:22
